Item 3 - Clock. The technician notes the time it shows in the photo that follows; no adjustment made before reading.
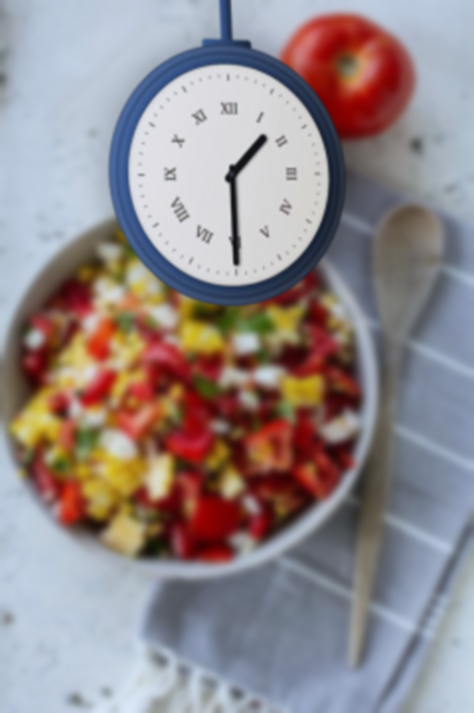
1:30
